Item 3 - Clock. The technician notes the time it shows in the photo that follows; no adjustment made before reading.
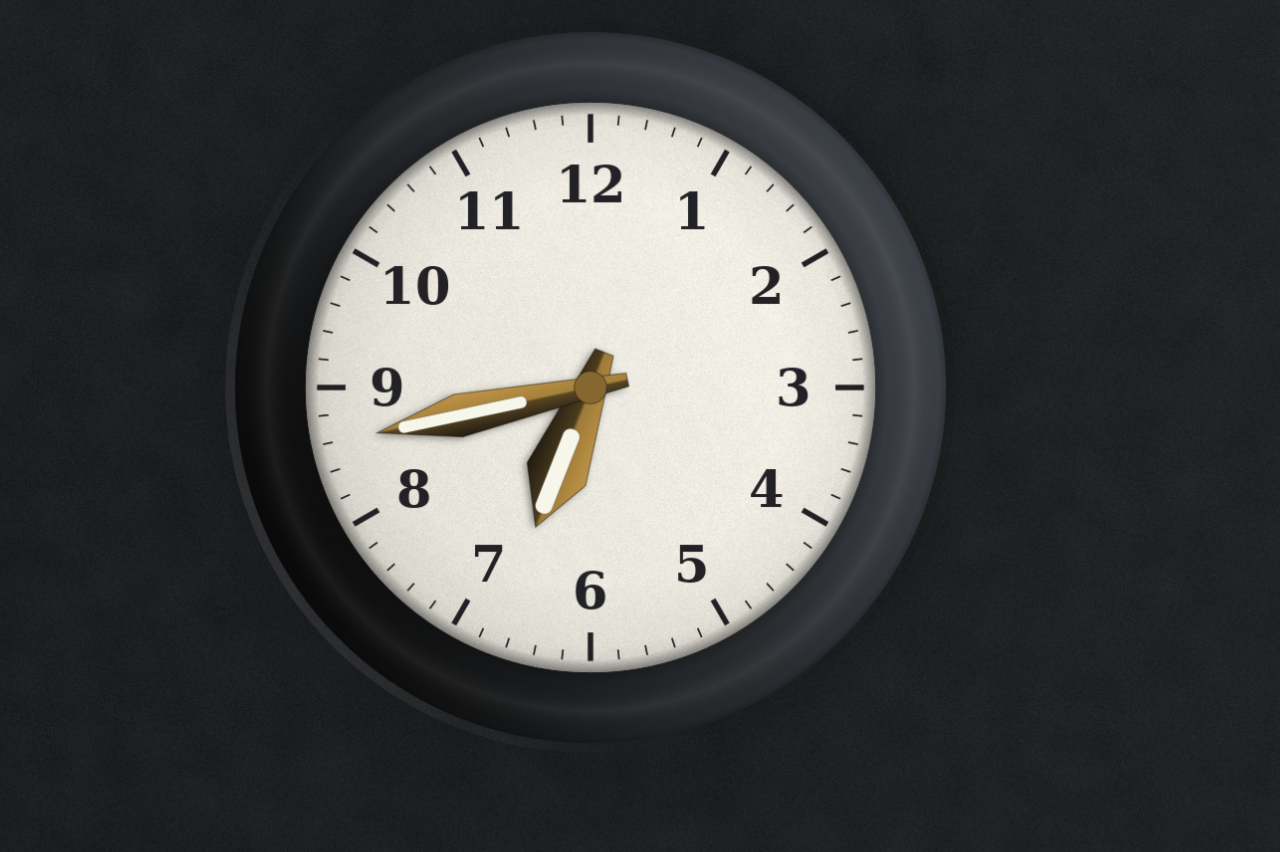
6:43
